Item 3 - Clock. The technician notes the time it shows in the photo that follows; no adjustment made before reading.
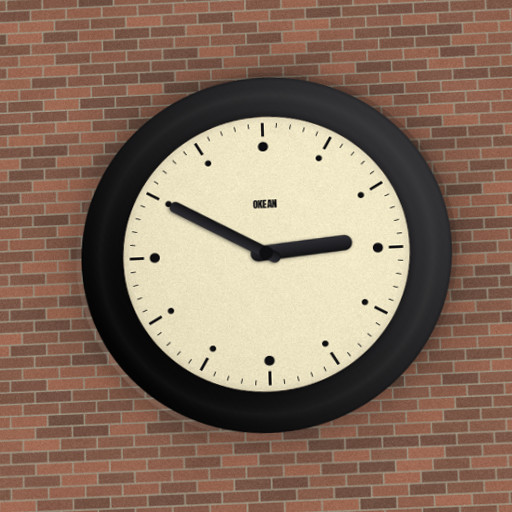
2:50
